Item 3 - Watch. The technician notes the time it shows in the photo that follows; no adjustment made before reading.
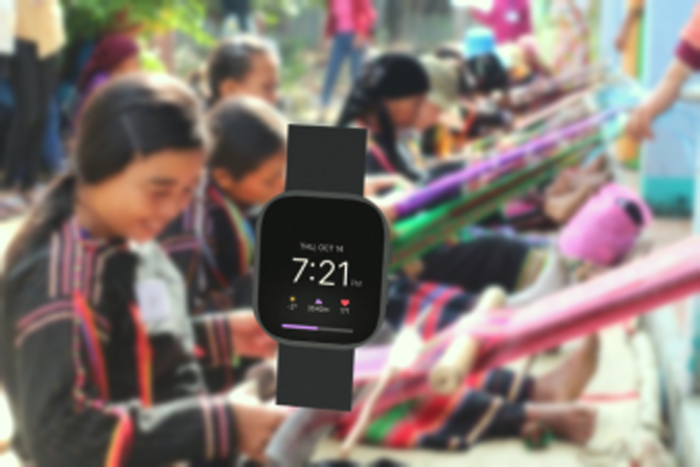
7:21
